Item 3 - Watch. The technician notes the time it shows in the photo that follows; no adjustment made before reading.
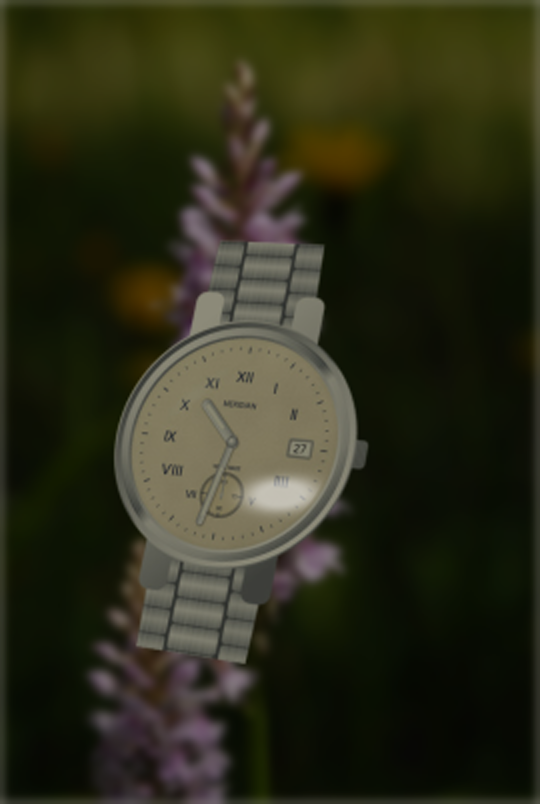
10:32
